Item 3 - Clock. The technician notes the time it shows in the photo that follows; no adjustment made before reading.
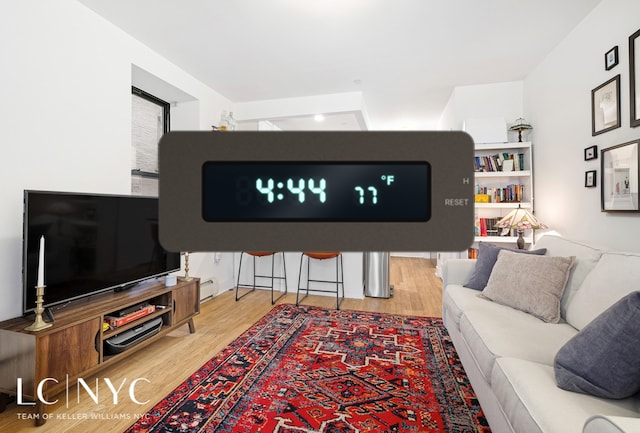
4:44
